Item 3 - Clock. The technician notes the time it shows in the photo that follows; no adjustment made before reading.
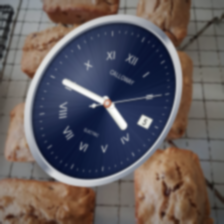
3:45:10
